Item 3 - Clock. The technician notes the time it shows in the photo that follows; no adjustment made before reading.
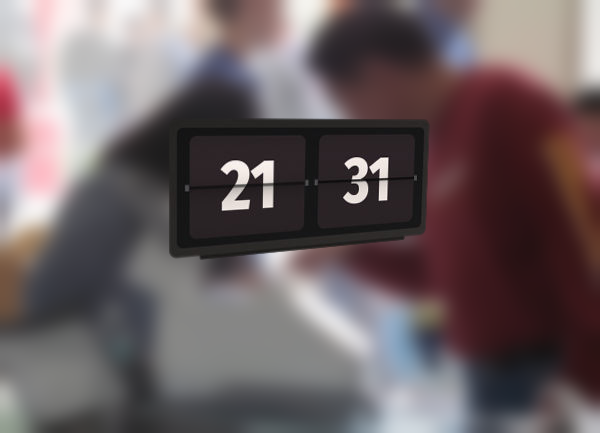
21:31
